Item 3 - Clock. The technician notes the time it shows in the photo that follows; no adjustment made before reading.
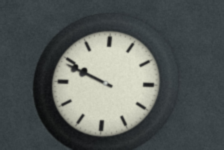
9:49
